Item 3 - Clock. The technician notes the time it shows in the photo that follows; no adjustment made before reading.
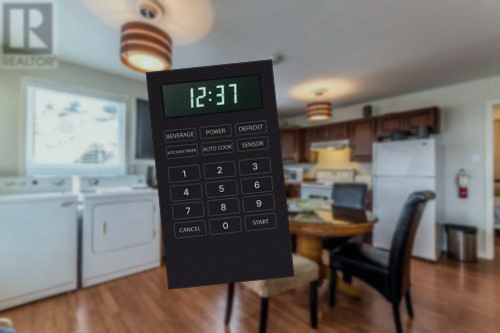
12:37
